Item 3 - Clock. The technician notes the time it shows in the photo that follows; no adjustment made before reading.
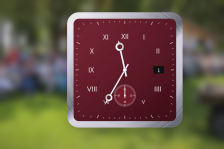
11:35
